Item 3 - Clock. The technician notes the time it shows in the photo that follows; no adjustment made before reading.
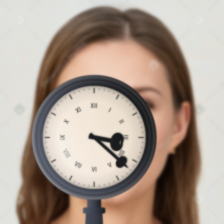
3:22
